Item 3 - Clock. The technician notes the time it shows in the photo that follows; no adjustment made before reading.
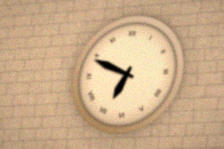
6:49
